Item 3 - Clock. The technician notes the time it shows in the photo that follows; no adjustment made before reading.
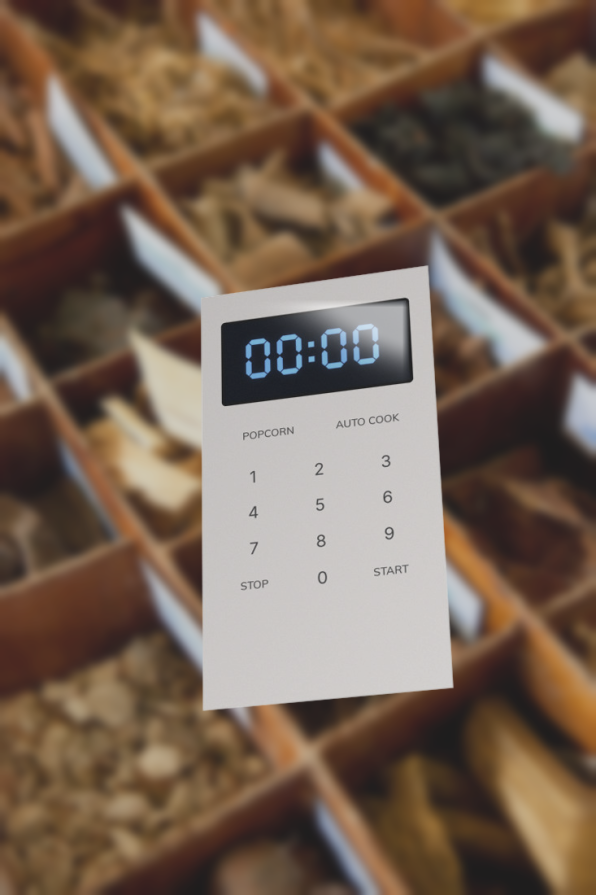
0:00
